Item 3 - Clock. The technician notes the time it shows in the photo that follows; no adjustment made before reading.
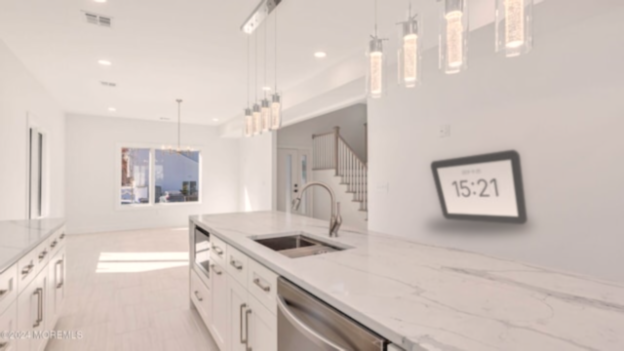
15:21
